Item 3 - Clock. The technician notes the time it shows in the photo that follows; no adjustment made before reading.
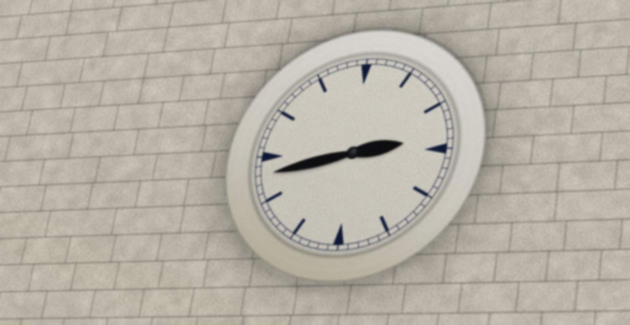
2:43
